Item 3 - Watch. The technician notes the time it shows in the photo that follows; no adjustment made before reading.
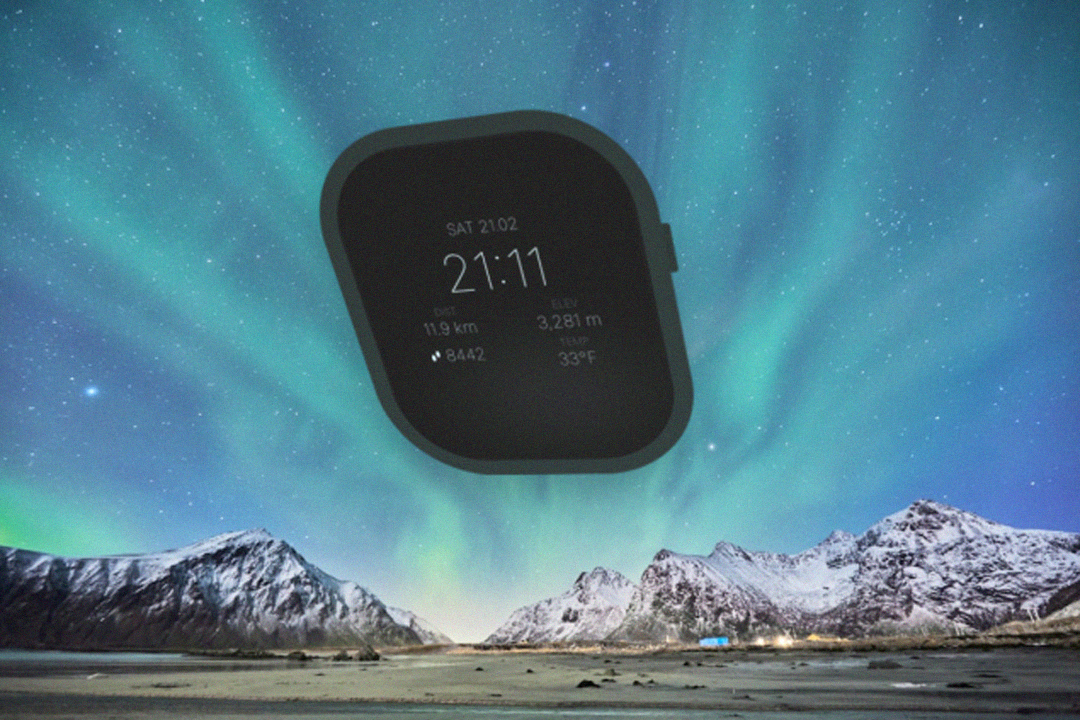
21:11
